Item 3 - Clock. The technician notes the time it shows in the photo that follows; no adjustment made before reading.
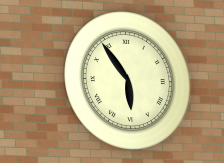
5:54
